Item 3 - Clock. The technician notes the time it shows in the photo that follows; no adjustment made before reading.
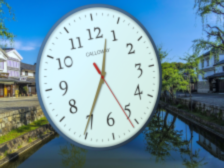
12:35:26
